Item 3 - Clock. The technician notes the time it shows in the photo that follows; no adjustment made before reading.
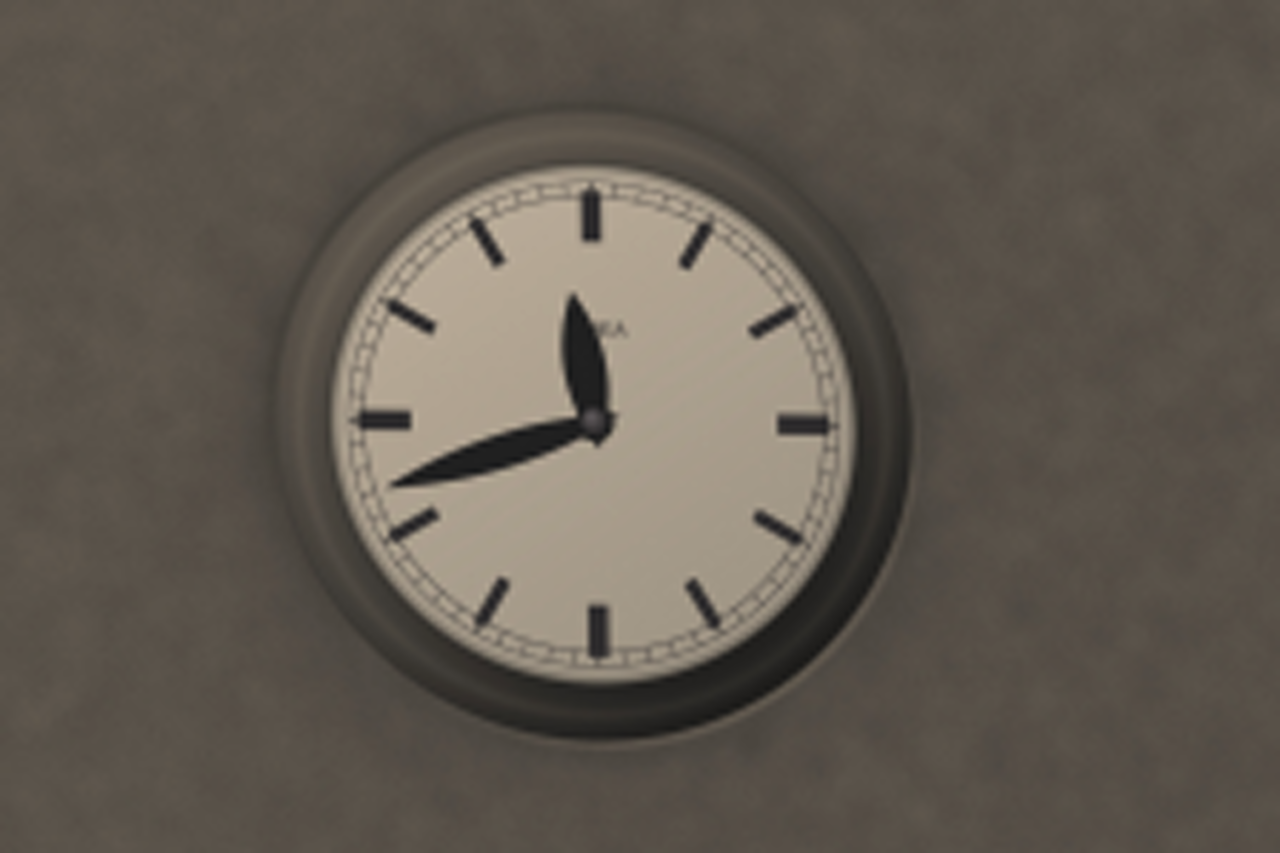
11:42
